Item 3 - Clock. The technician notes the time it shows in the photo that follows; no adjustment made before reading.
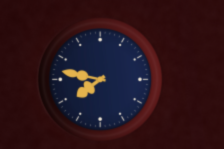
7:47
